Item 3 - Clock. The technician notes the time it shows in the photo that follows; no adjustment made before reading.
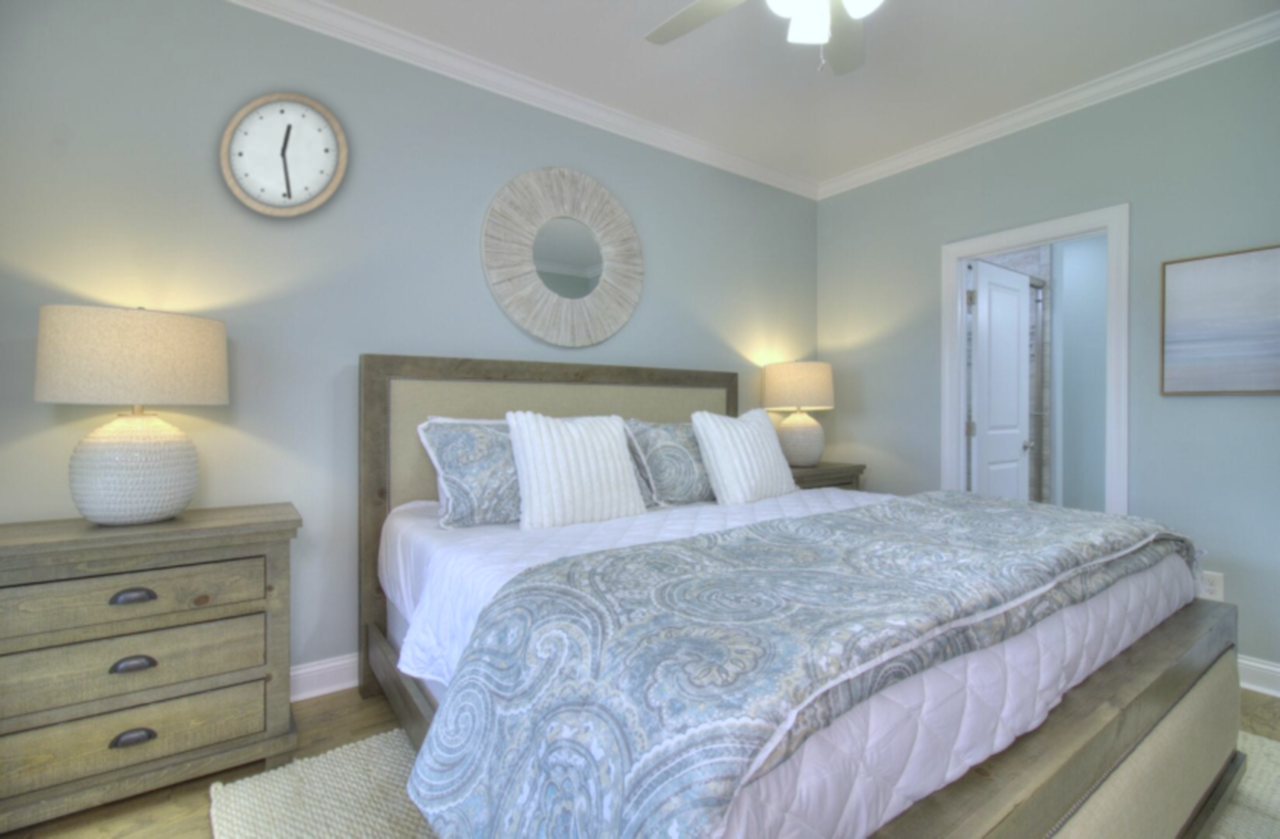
12:29
